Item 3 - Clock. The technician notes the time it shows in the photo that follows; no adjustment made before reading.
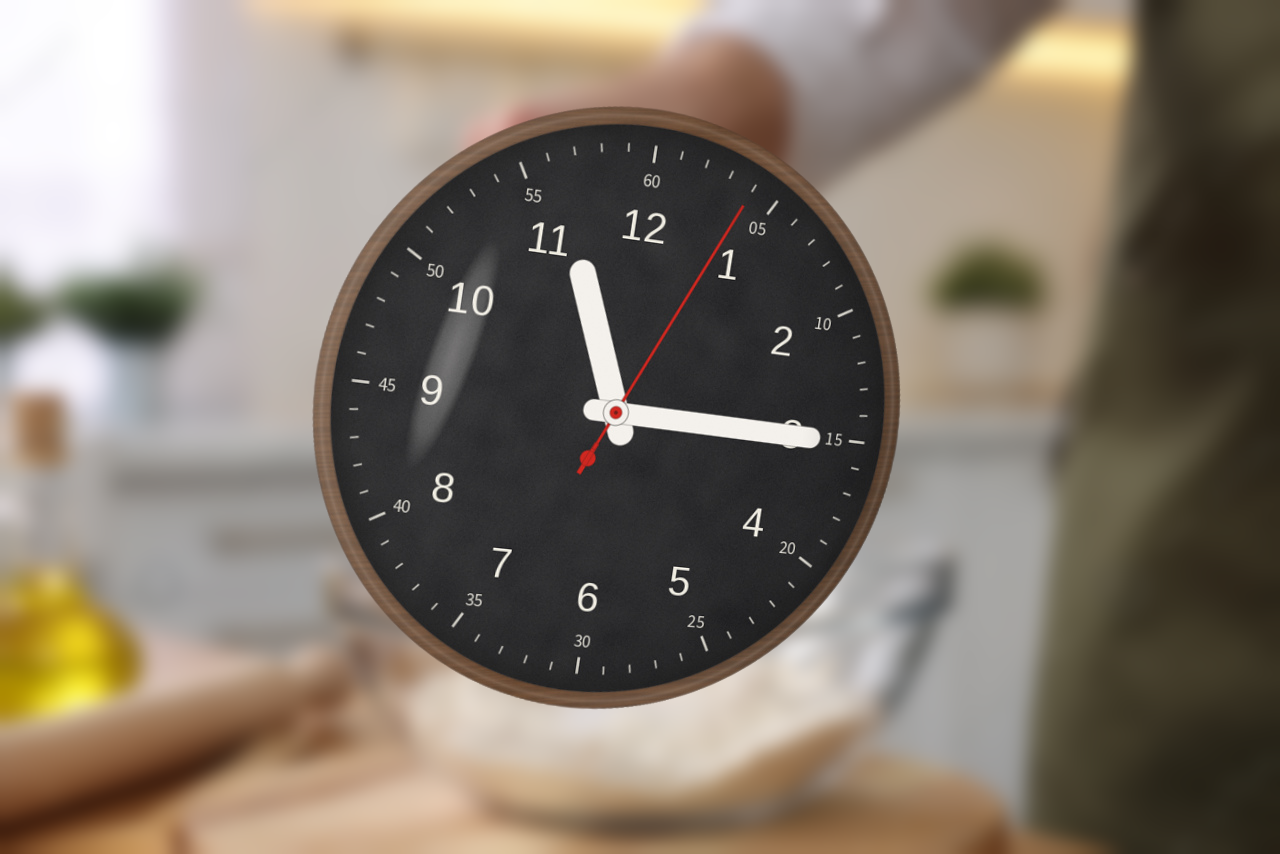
11:15:04
